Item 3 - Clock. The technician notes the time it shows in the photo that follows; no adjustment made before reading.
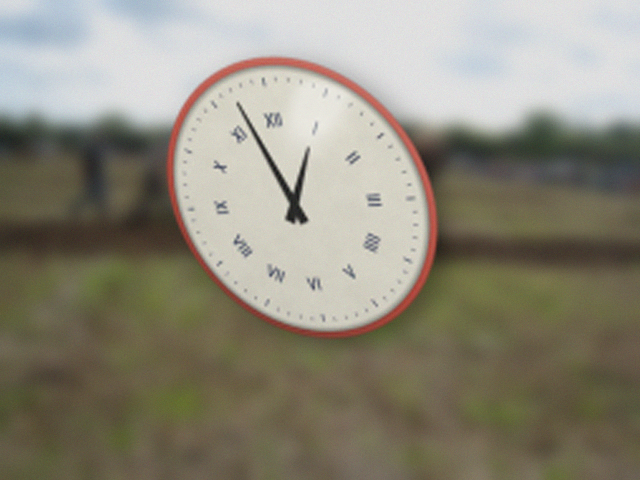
12:57
